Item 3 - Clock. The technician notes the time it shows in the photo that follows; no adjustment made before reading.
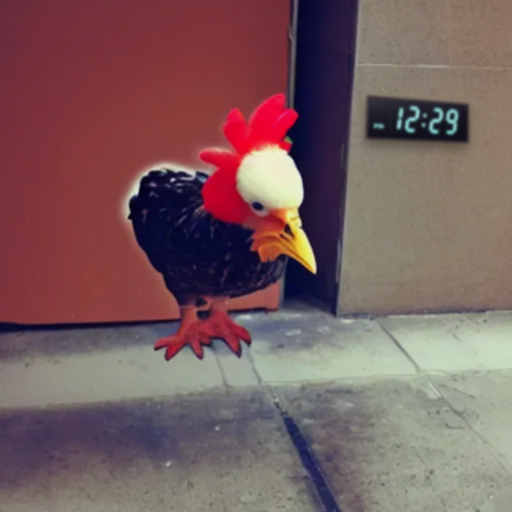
12:29
